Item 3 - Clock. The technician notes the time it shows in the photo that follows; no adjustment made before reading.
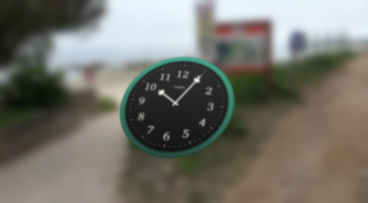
10:05
